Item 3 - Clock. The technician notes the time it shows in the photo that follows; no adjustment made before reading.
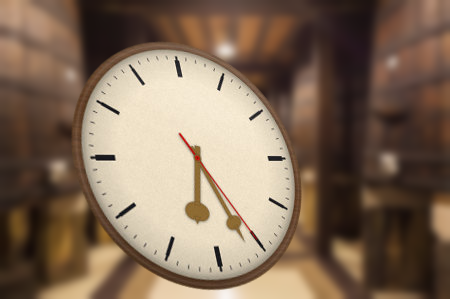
6:26:25
